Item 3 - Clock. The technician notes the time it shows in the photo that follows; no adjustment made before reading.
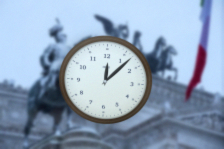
12:07
